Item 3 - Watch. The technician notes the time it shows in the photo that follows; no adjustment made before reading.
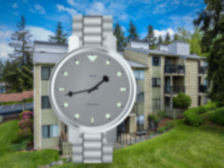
1:43
